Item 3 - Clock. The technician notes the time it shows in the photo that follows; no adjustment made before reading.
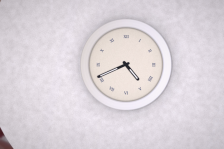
4:41
